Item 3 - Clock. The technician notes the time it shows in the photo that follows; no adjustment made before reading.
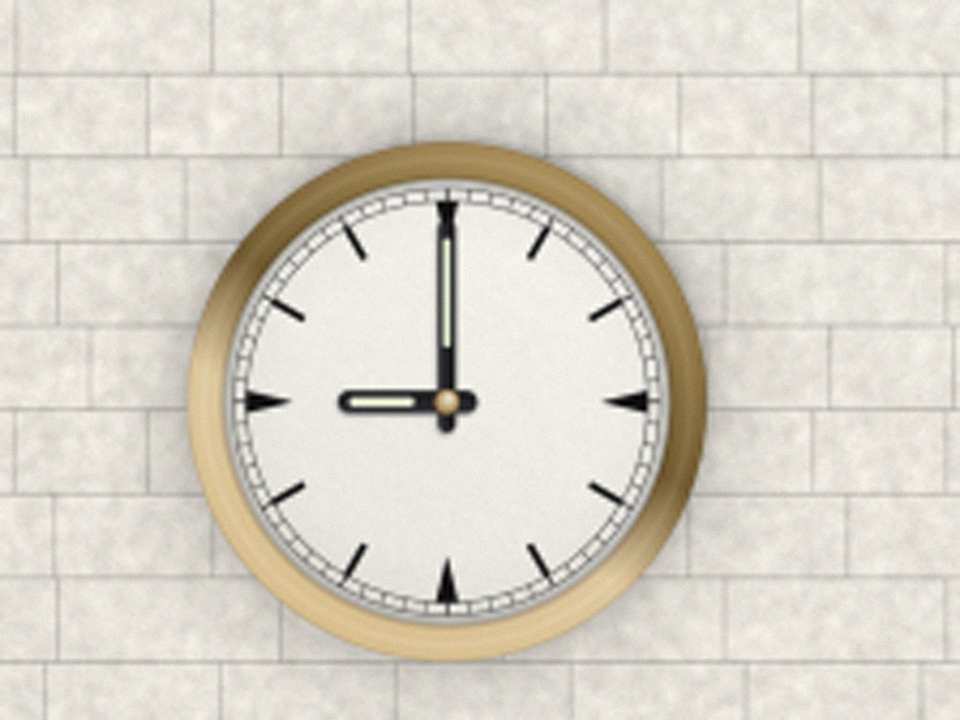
9:00
